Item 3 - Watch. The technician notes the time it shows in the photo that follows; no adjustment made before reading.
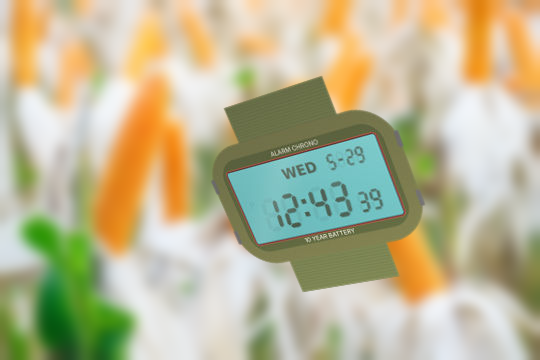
12:43:39
